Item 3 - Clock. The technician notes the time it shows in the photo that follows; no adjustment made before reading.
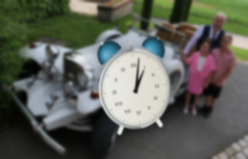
1:02
